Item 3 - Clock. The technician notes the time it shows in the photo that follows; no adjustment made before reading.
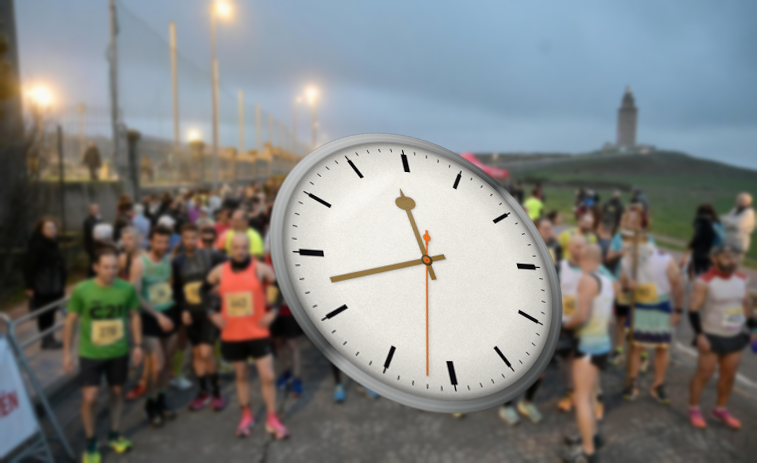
11:42:32
